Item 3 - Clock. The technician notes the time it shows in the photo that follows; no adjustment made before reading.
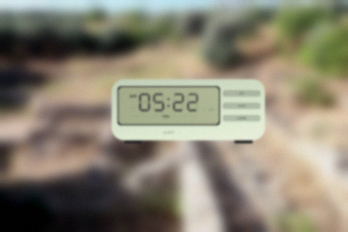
5:22
